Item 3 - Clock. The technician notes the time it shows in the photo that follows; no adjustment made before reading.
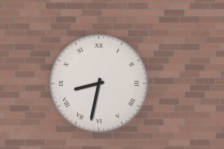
8:32
